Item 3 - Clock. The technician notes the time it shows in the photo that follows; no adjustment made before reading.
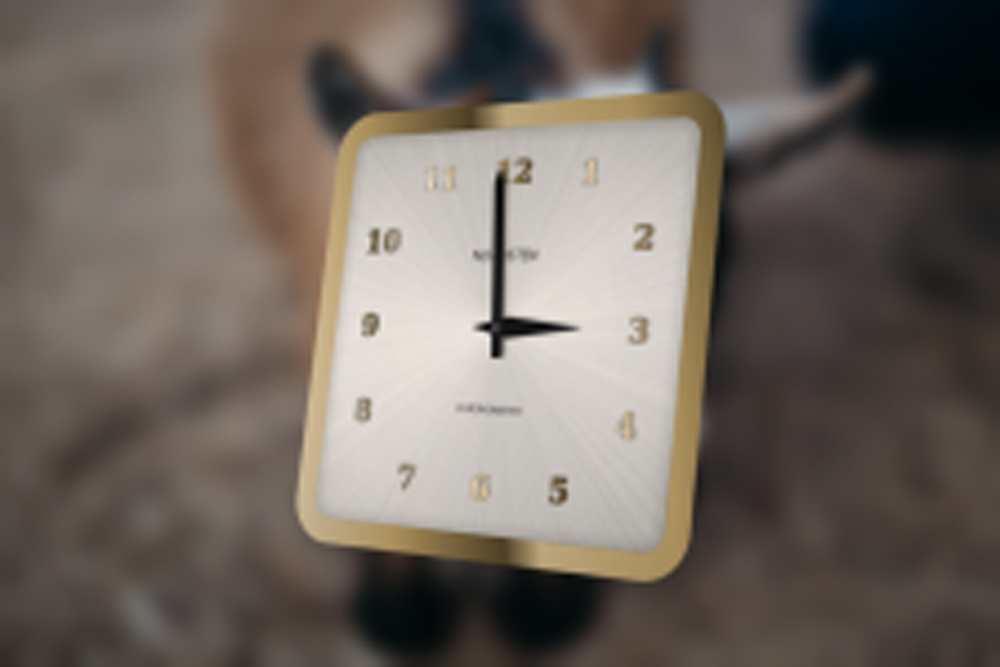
2:59
